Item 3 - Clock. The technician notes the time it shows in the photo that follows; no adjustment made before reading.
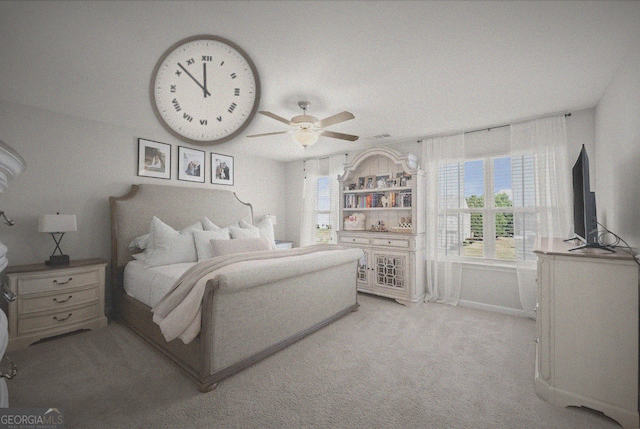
11:52
